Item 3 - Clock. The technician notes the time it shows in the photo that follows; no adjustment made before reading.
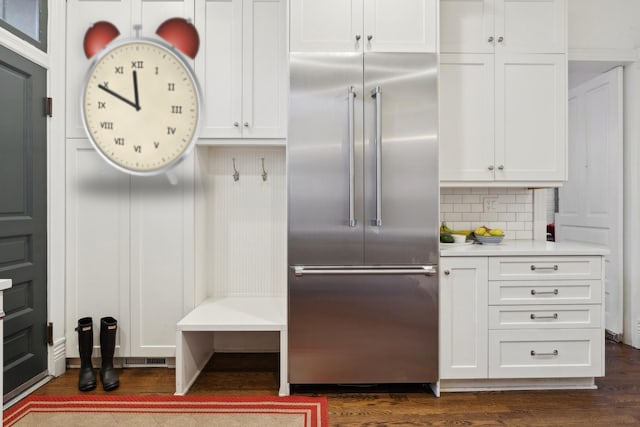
11:49
